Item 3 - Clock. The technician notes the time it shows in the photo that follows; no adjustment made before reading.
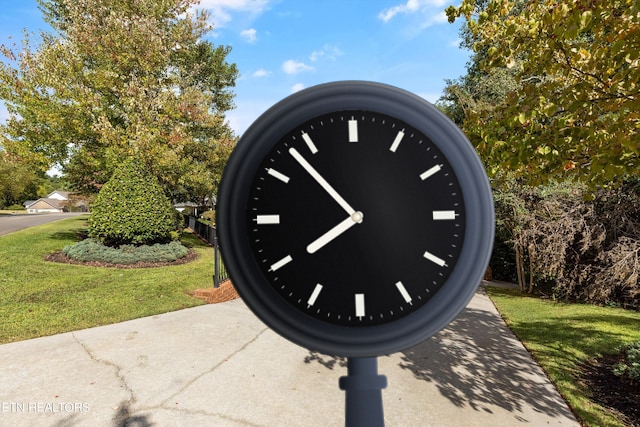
7:53
